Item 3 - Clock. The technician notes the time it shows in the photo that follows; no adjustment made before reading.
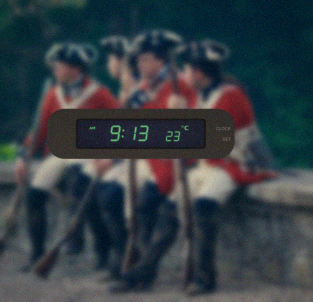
9:13
